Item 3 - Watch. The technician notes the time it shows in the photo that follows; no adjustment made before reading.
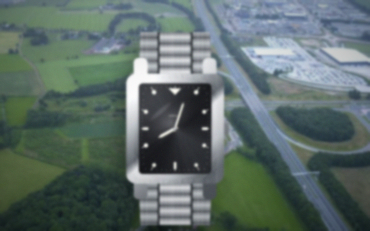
8:03
